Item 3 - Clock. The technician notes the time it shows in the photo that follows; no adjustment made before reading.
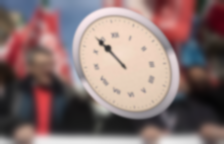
10:54
